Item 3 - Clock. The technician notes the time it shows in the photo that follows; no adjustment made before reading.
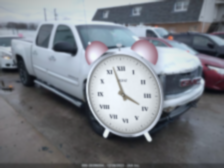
3:57
